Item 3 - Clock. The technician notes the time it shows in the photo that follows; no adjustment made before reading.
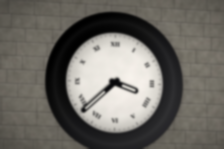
3:38
